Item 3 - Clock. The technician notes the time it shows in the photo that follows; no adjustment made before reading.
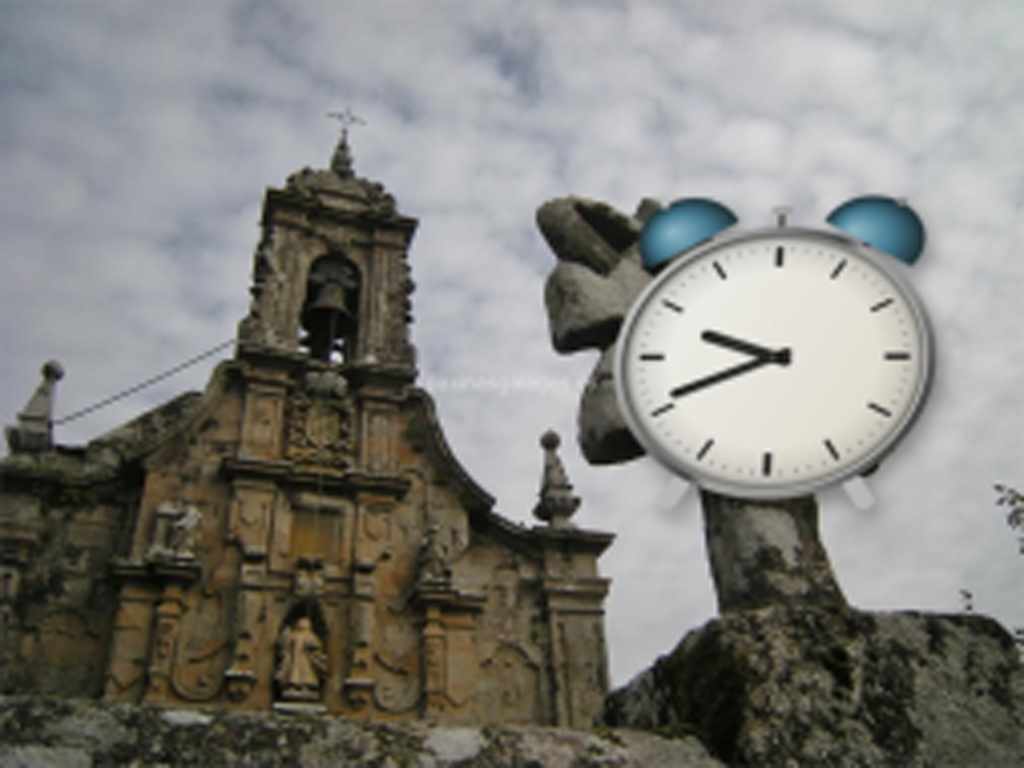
9:41
